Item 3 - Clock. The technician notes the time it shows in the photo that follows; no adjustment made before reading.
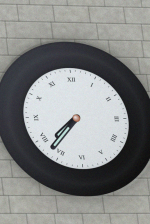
7:37
